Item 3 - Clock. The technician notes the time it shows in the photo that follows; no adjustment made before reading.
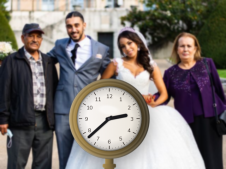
2:38
